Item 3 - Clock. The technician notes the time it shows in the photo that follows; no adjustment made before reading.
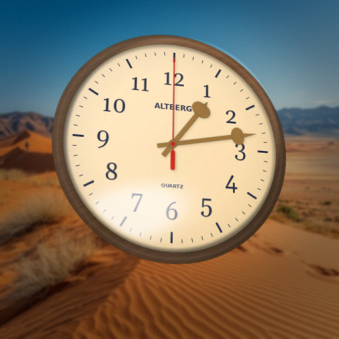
1:13:00
